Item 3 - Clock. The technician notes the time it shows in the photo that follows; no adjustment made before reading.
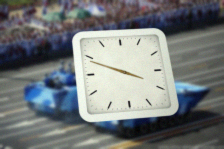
3:49
